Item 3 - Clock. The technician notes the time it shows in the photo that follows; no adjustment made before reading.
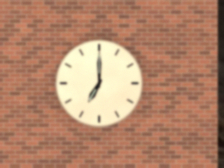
7:00
